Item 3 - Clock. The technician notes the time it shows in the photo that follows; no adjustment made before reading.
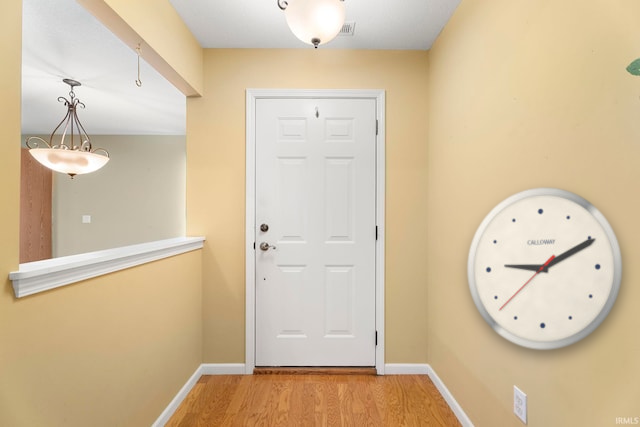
9:10:38
